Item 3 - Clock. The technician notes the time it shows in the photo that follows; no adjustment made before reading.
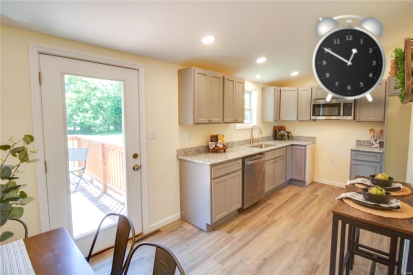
12:50
